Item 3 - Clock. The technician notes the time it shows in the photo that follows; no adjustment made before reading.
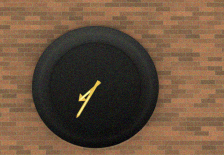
7:35
